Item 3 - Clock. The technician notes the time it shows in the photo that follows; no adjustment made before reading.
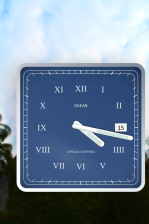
4:17
